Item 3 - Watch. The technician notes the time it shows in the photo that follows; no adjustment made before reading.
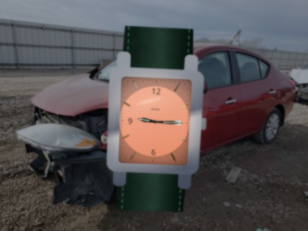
9:15
